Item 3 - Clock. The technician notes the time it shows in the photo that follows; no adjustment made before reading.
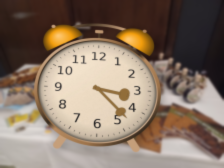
3:23
